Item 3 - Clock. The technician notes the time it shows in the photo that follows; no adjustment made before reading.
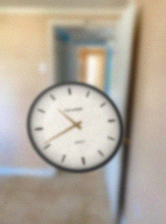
10:41
